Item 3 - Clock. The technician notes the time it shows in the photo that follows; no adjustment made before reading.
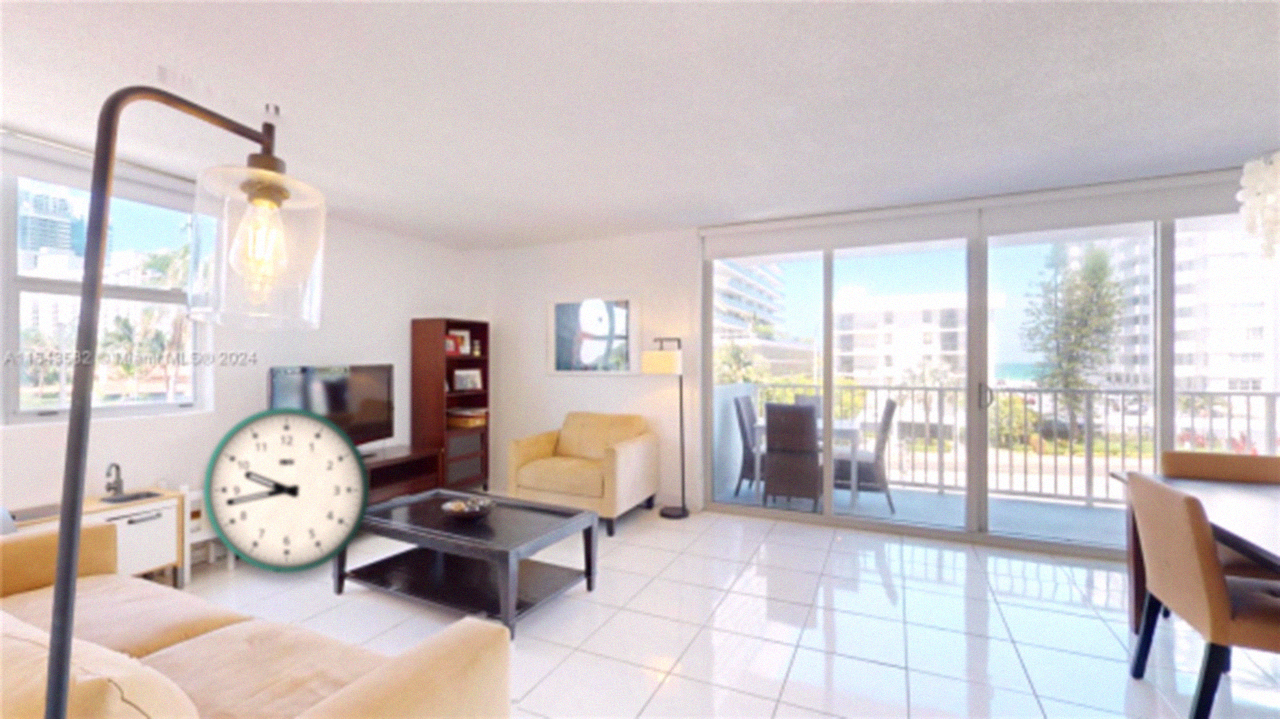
9:43
